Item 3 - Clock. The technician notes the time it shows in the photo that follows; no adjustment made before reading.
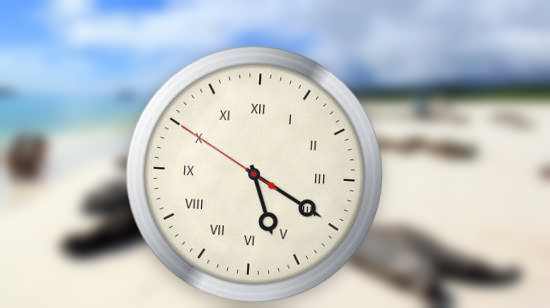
5:19:50
